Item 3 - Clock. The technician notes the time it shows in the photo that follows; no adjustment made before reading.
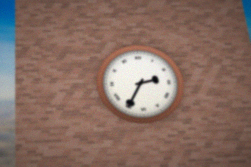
2:35
